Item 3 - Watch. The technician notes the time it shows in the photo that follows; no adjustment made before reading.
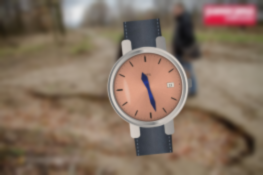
11:28
